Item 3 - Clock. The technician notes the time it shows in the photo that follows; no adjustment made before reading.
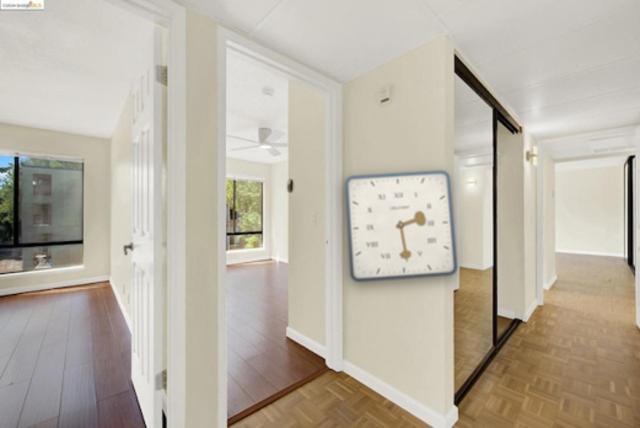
2:29
